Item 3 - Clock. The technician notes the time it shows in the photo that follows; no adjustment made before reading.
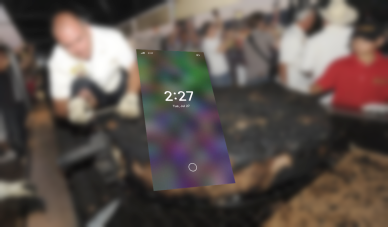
2:27
